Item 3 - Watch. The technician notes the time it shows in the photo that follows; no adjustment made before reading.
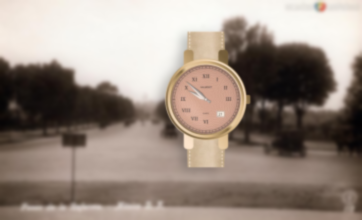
9:52
